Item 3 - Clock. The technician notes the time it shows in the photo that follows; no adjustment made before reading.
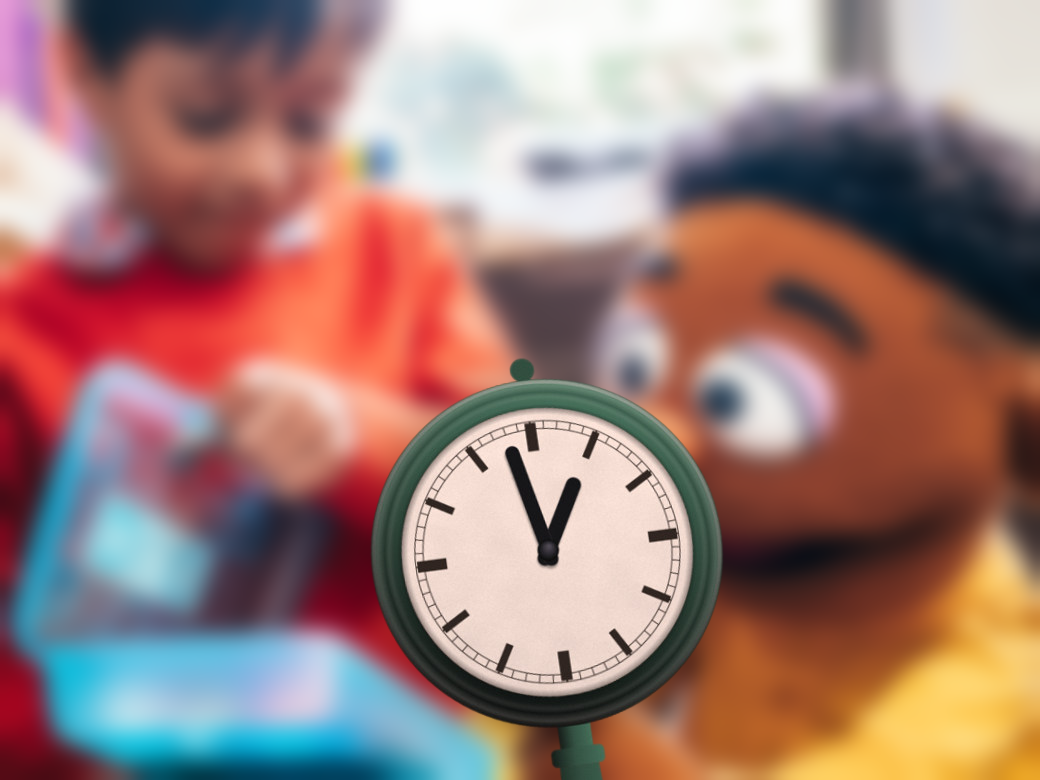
12:58
